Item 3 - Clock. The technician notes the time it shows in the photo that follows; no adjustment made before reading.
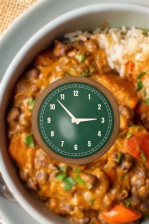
2:53
